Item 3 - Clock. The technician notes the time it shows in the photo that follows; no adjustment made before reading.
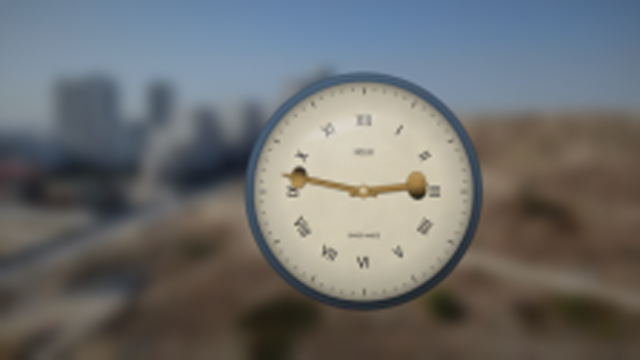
2:47
